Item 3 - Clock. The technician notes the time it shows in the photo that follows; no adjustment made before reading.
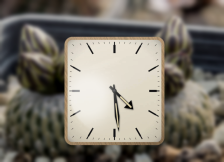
4:29
